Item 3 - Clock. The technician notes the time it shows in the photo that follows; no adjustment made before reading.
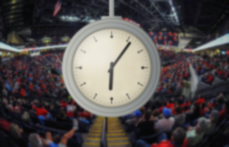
6:06
